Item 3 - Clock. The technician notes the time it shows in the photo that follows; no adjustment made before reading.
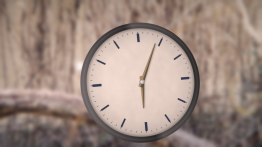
6:04
